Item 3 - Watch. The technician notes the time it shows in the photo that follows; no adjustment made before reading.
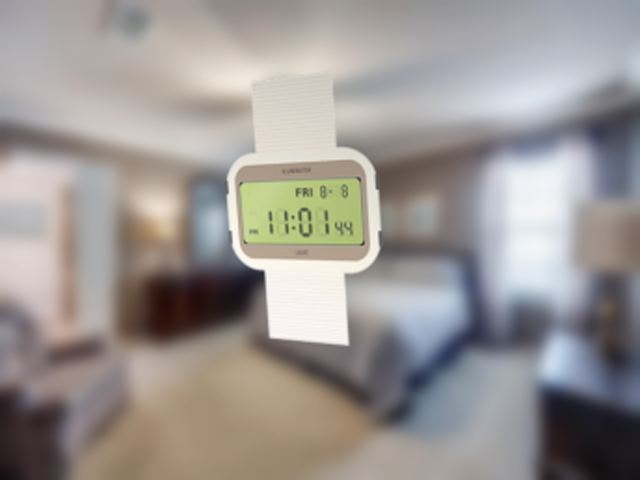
11:01:44
